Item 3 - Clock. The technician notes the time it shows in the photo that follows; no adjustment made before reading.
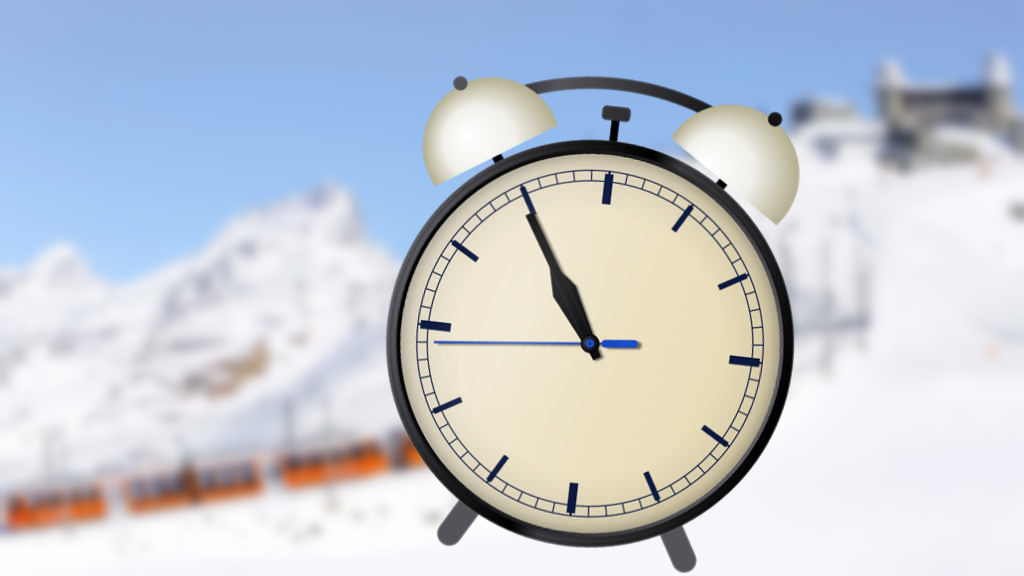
10:54:44
